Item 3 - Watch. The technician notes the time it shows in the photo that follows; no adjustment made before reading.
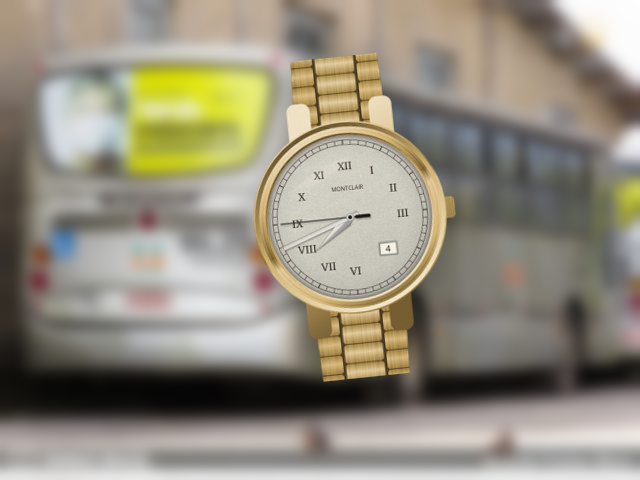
7:41:45
